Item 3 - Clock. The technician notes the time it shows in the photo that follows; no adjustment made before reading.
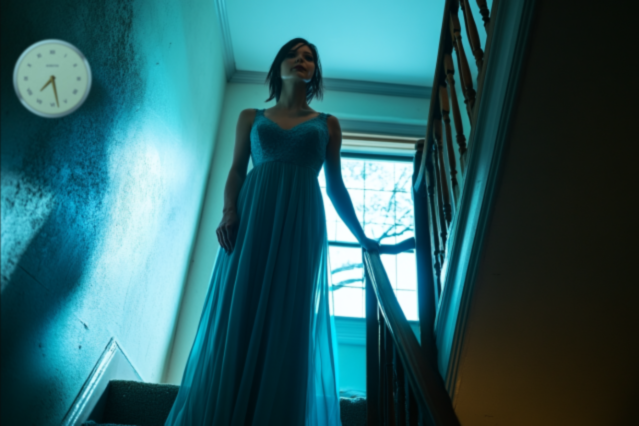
7:28
